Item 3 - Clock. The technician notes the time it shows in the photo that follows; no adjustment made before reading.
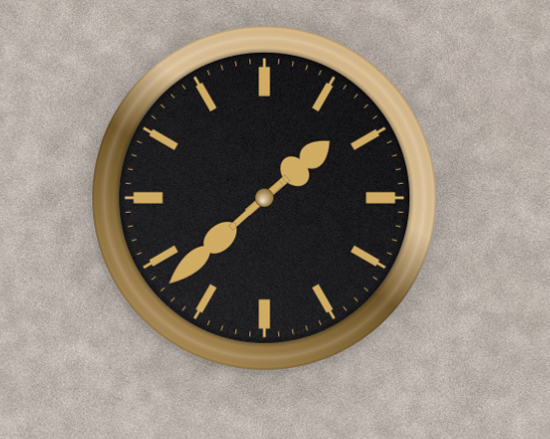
1:38
